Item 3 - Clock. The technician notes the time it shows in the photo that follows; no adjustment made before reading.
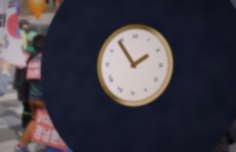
1:54
